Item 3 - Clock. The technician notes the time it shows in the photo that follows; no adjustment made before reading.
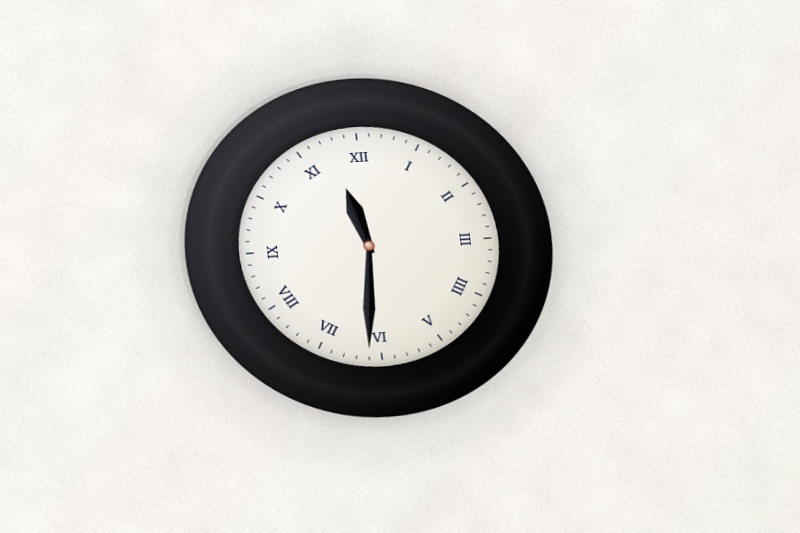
11:31
